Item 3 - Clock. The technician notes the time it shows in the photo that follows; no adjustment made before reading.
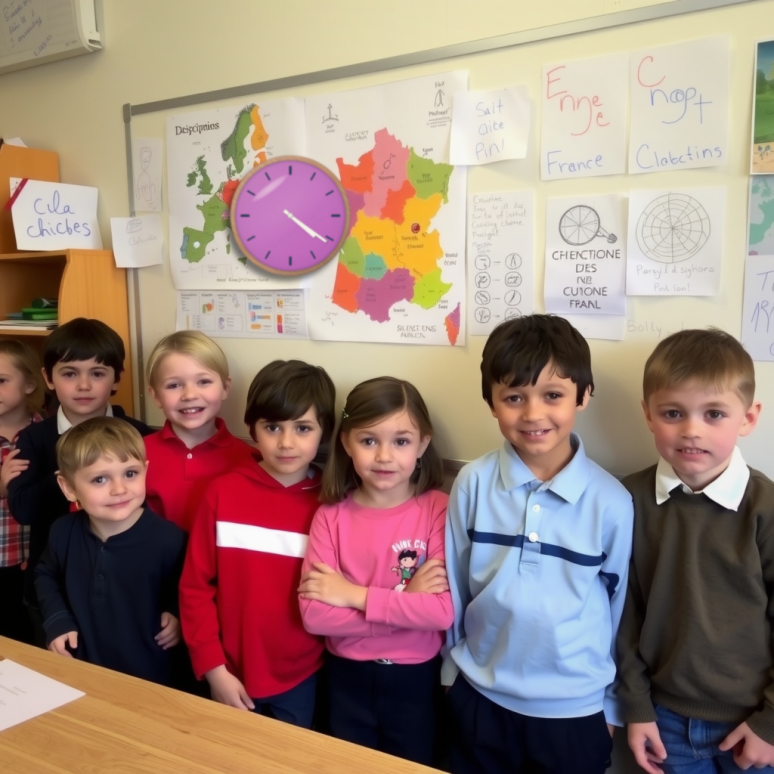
4:21
